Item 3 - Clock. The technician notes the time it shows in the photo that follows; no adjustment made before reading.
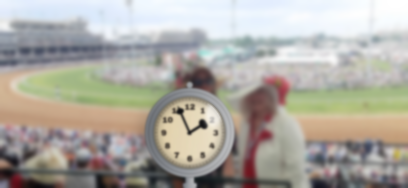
1:56
